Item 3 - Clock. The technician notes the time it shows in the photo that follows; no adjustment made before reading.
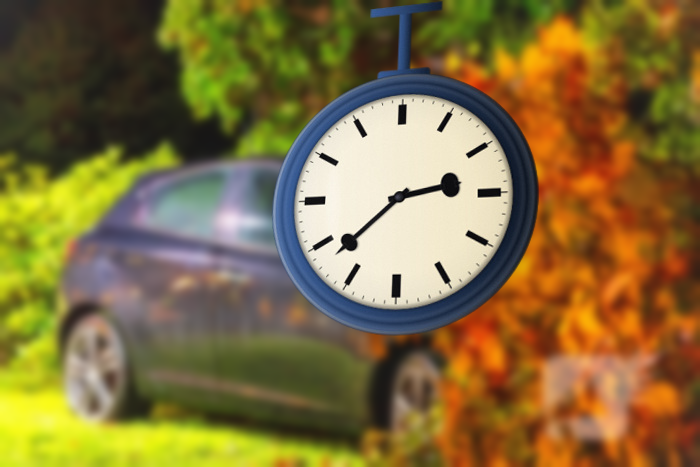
2:38
